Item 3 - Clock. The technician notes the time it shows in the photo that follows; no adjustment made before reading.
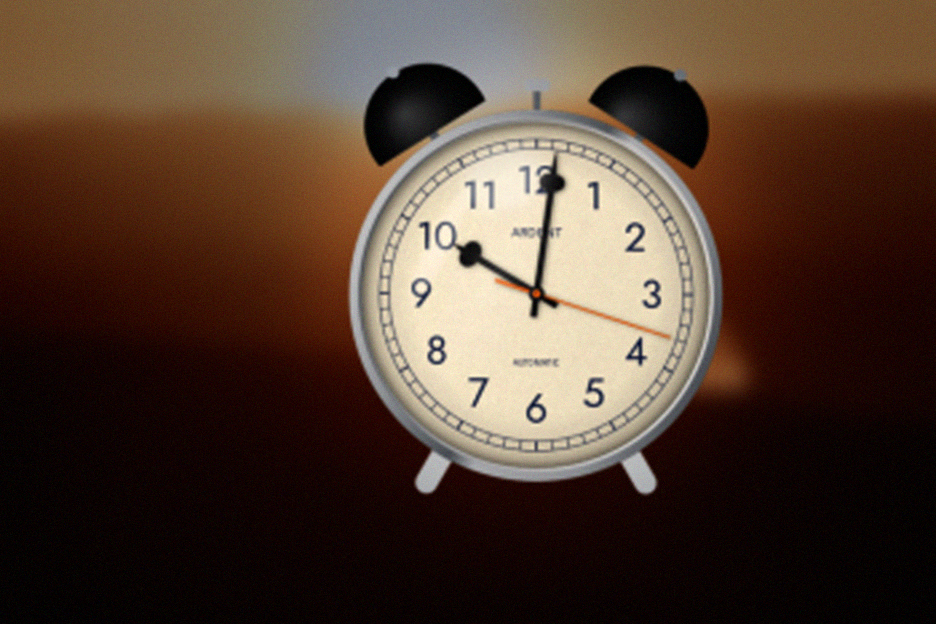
10:01:18
